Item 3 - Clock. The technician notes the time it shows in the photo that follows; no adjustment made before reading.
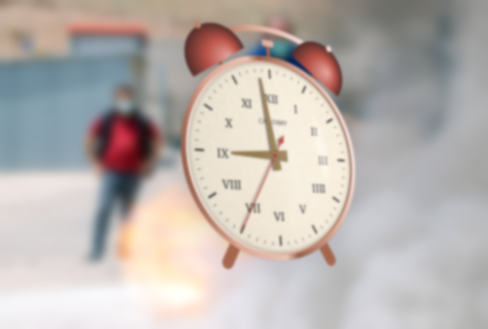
8:58:35
